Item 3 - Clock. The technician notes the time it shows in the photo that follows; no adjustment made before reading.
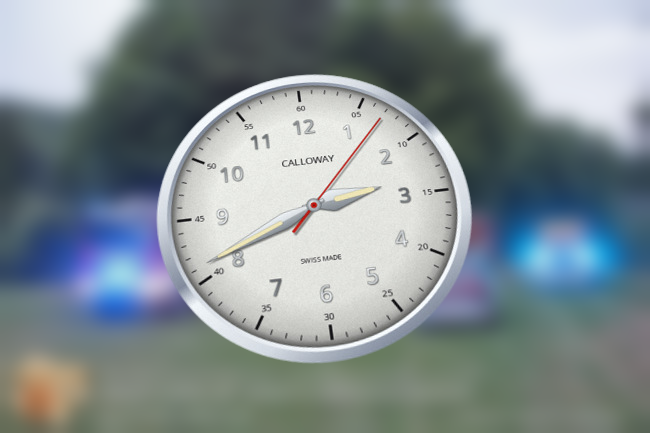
2:41:07
